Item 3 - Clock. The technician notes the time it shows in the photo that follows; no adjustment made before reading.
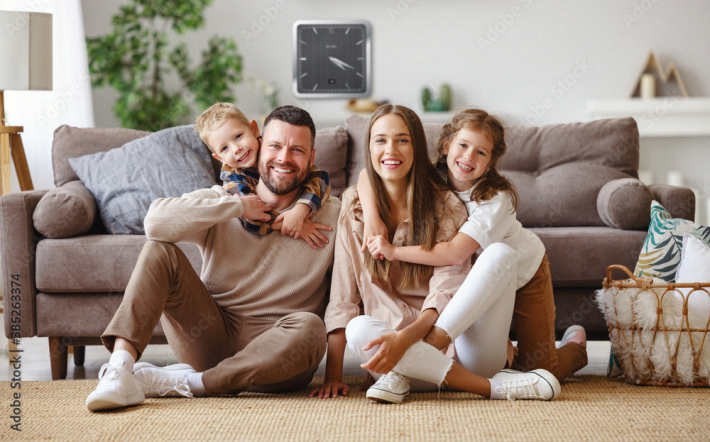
4:19
